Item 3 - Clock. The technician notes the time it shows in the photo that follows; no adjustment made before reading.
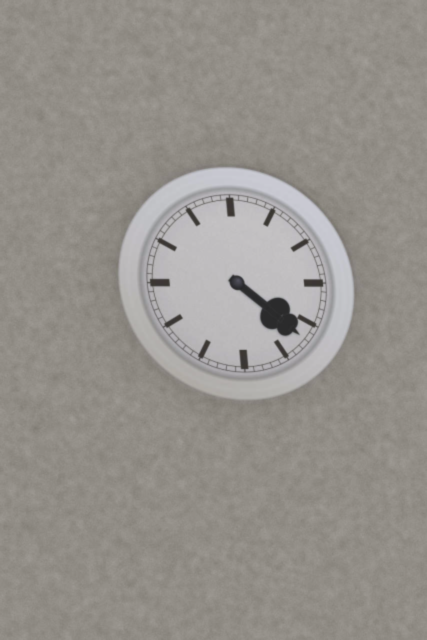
4:22
